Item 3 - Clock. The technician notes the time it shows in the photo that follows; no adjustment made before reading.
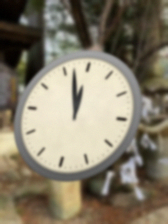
11:57
